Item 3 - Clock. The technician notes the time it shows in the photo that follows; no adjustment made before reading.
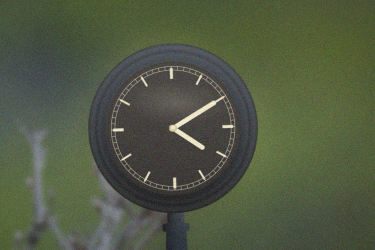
4:10
